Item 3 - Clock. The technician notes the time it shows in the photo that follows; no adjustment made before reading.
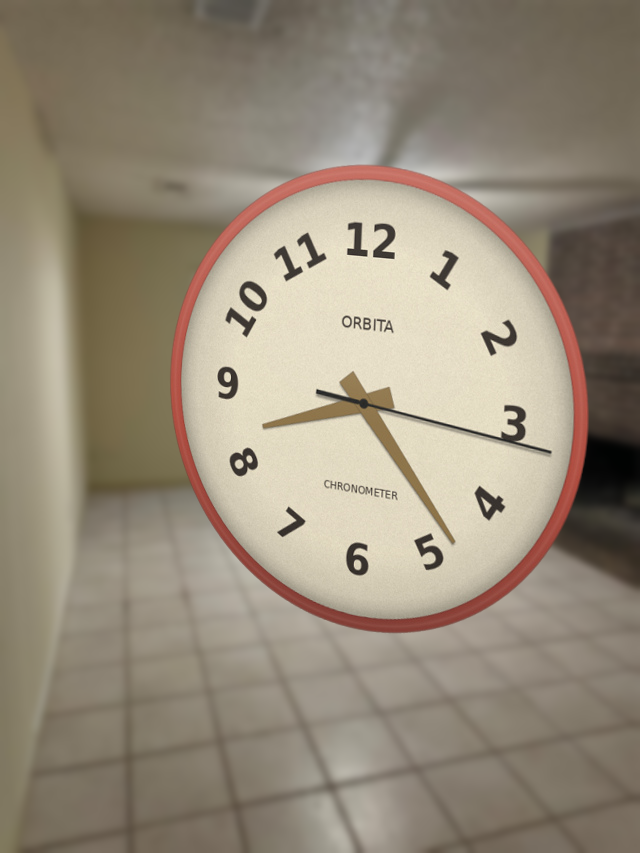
8:23:16
